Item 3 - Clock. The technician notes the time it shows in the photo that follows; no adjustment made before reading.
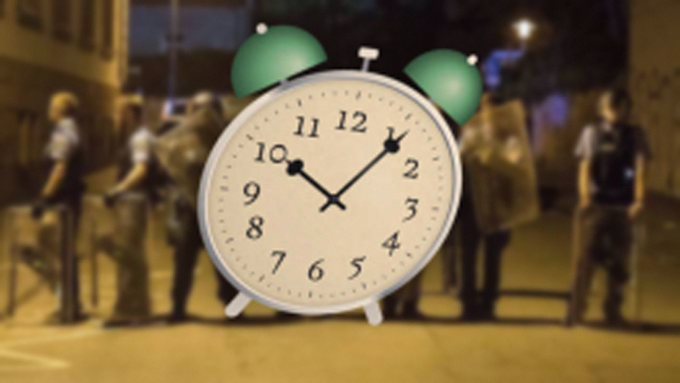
10:06
